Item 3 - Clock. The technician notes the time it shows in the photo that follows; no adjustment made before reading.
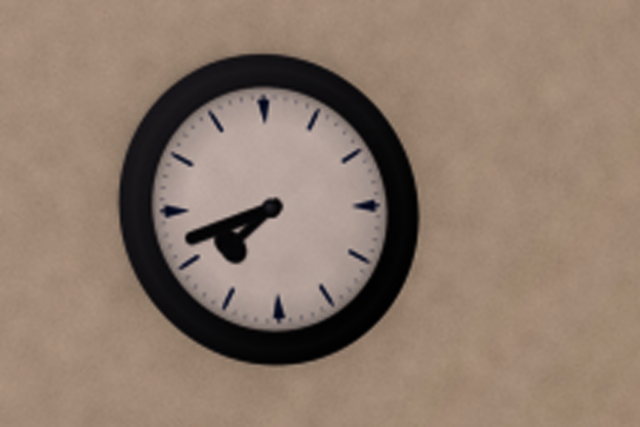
7:42
